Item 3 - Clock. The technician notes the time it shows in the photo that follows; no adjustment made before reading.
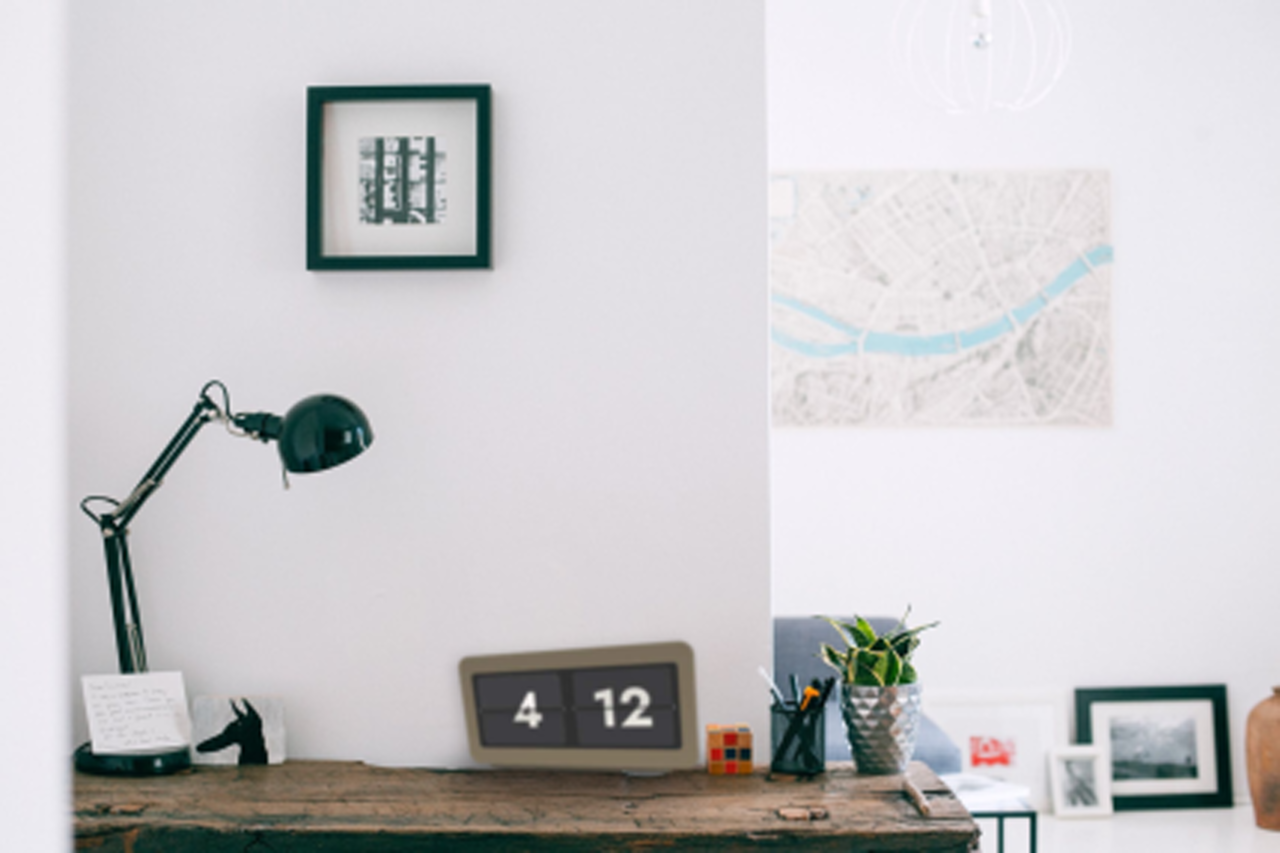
4:12
